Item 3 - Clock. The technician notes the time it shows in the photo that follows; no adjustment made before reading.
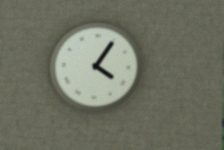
4:05
